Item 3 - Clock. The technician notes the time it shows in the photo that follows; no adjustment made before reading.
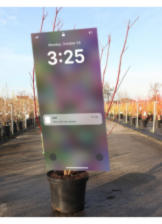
3:25
